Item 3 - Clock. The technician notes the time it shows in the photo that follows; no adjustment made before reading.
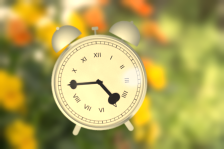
4:45
